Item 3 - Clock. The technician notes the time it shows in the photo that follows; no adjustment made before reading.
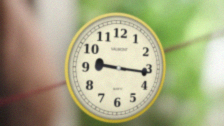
9:16
